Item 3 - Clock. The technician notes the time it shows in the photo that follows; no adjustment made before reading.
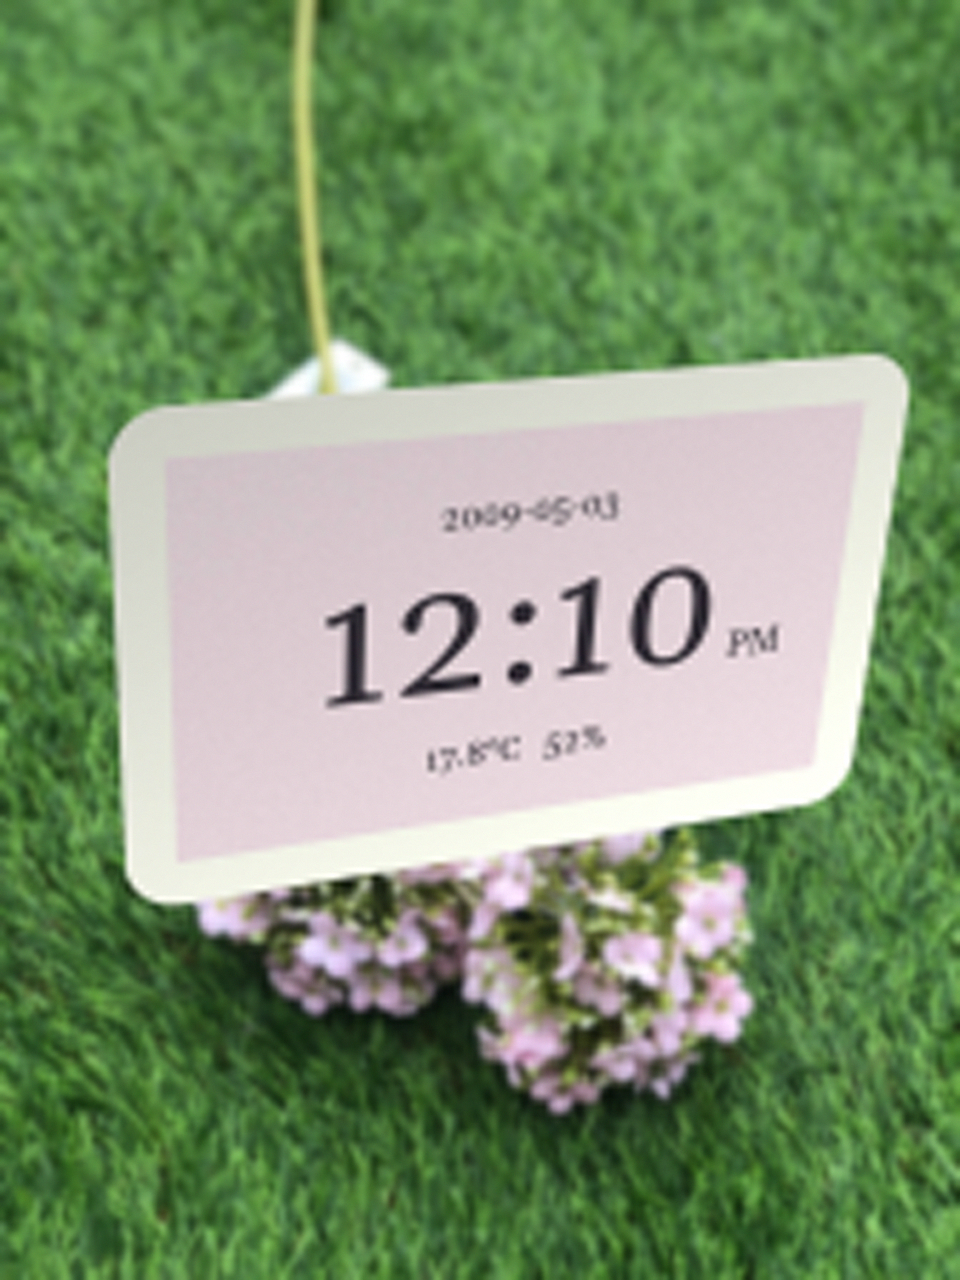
12:10
